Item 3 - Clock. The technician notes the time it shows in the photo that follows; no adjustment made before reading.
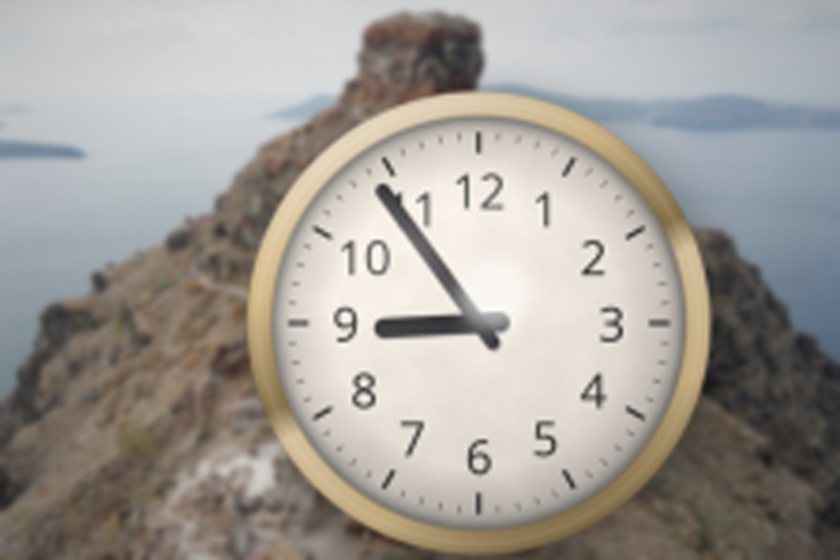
8:54
